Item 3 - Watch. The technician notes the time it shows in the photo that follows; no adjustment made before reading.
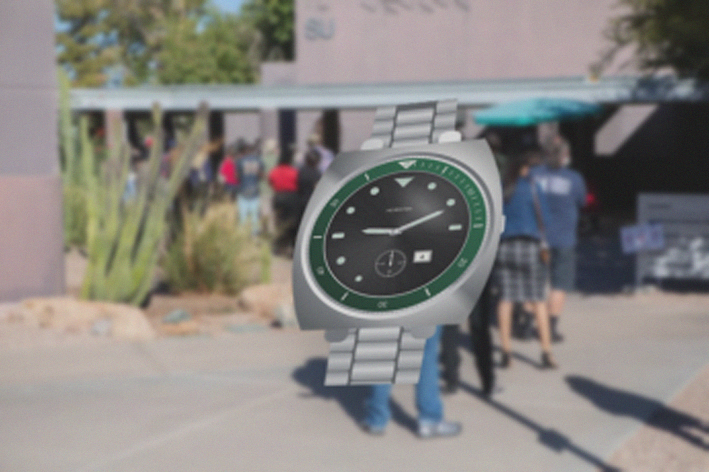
9:11
